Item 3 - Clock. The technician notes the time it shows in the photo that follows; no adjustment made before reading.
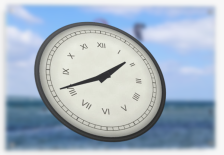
1:41
